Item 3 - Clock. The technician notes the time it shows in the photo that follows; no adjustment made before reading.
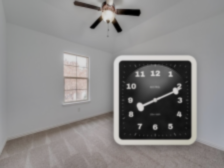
8:11
